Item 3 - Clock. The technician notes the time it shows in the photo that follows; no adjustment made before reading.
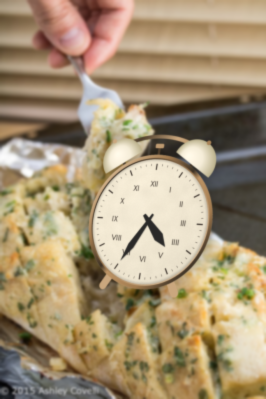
4:35
